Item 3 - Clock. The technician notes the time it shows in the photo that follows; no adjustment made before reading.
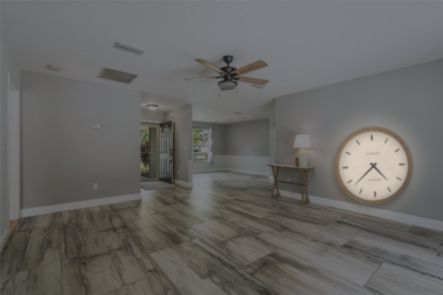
4:38
